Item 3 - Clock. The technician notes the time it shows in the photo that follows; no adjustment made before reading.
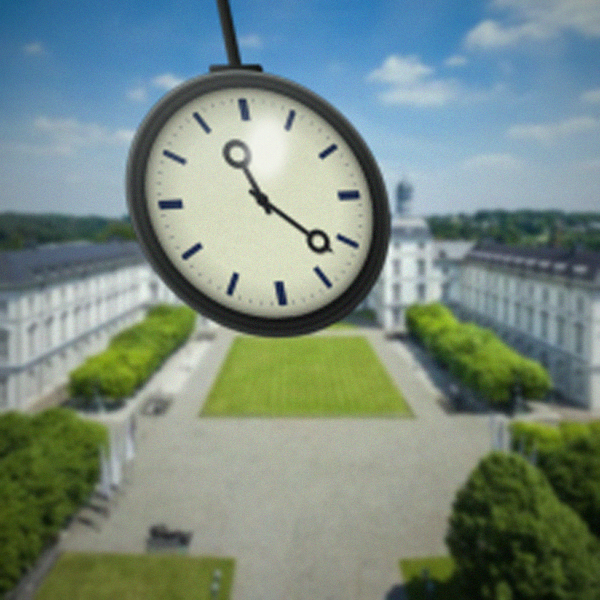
11:22
